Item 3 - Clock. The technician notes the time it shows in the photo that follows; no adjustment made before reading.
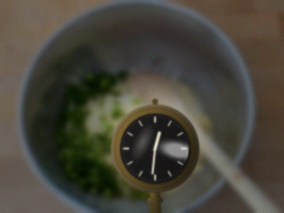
12:31
